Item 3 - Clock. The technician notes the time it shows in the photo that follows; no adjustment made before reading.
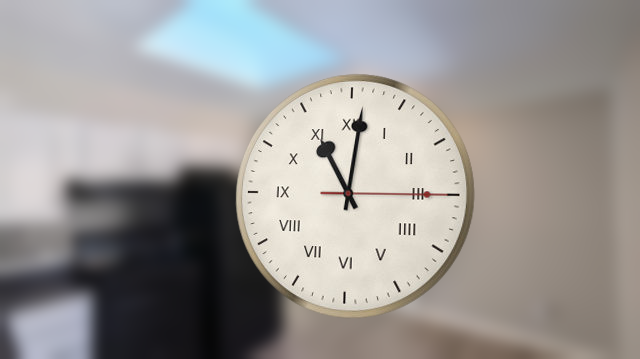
11:01:15
